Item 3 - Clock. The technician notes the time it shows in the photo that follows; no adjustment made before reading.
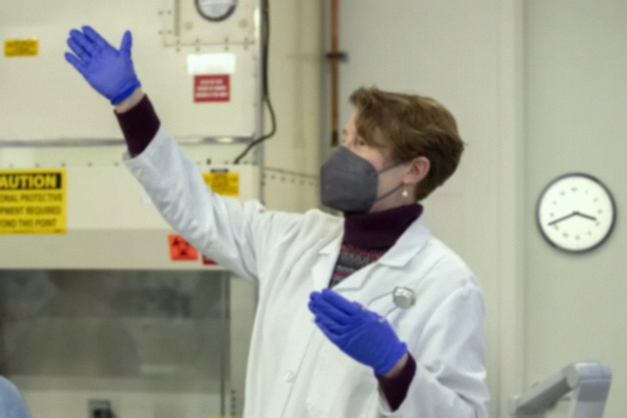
3:42
